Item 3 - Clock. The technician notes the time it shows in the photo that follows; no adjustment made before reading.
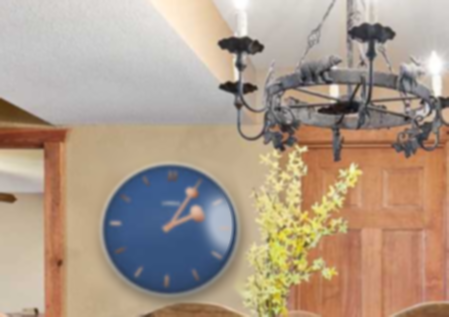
2:05
